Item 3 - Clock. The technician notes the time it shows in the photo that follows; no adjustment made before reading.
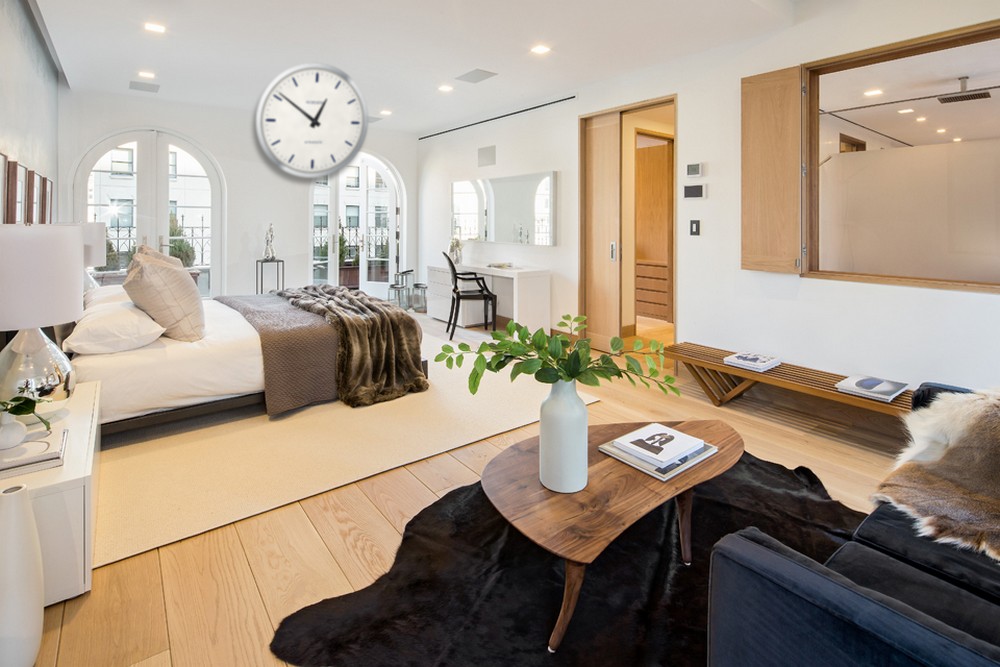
12:51
